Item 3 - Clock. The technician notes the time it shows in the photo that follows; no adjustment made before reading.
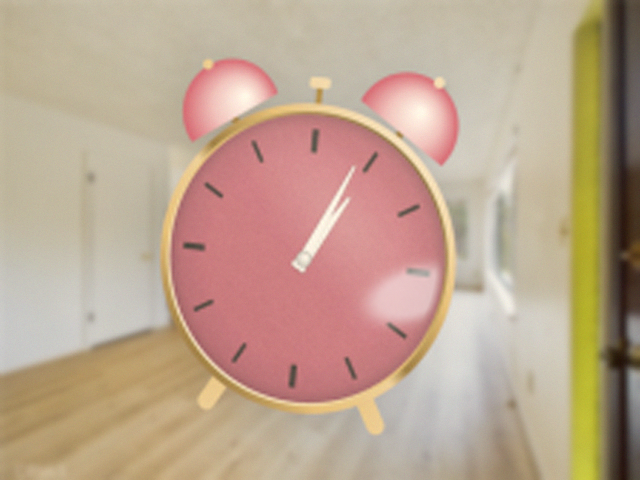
1:04
